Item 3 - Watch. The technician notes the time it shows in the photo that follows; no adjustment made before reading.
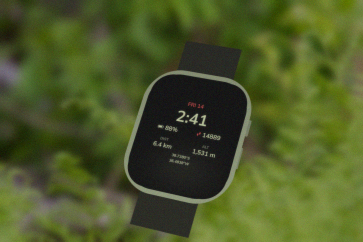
2:41
